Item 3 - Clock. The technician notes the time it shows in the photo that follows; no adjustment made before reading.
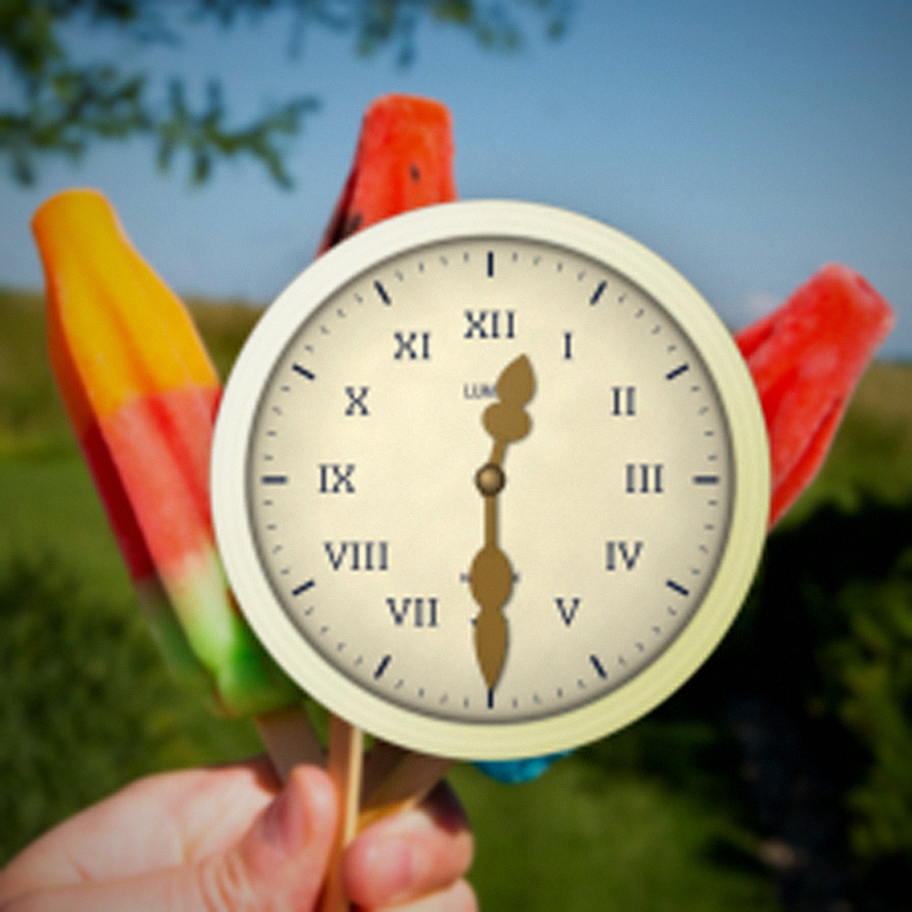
12:30
